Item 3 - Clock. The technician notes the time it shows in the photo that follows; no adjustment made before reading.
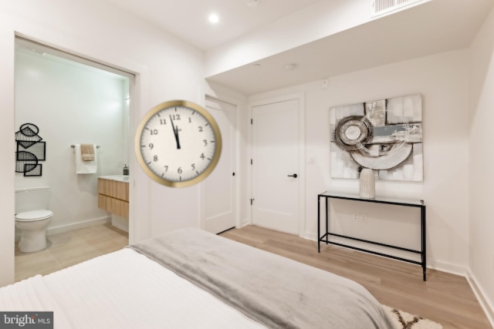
11:58
